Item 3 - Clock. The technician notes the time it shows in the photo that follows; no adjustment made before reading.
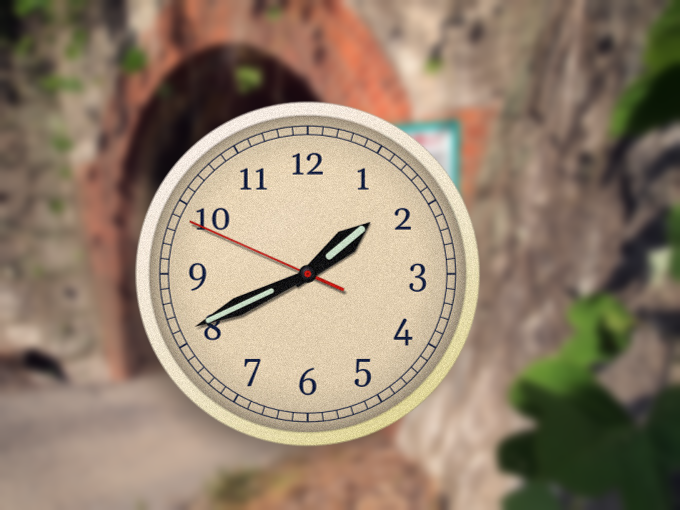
1:40:49
